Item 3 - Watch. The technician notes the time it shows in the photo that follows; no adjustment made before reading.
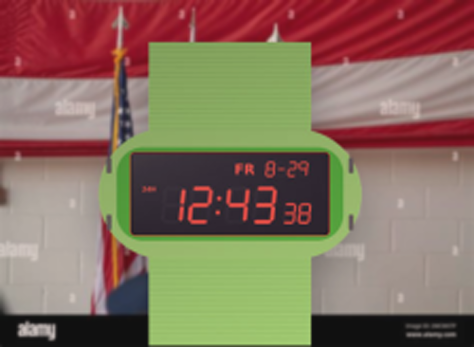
12:43:38
